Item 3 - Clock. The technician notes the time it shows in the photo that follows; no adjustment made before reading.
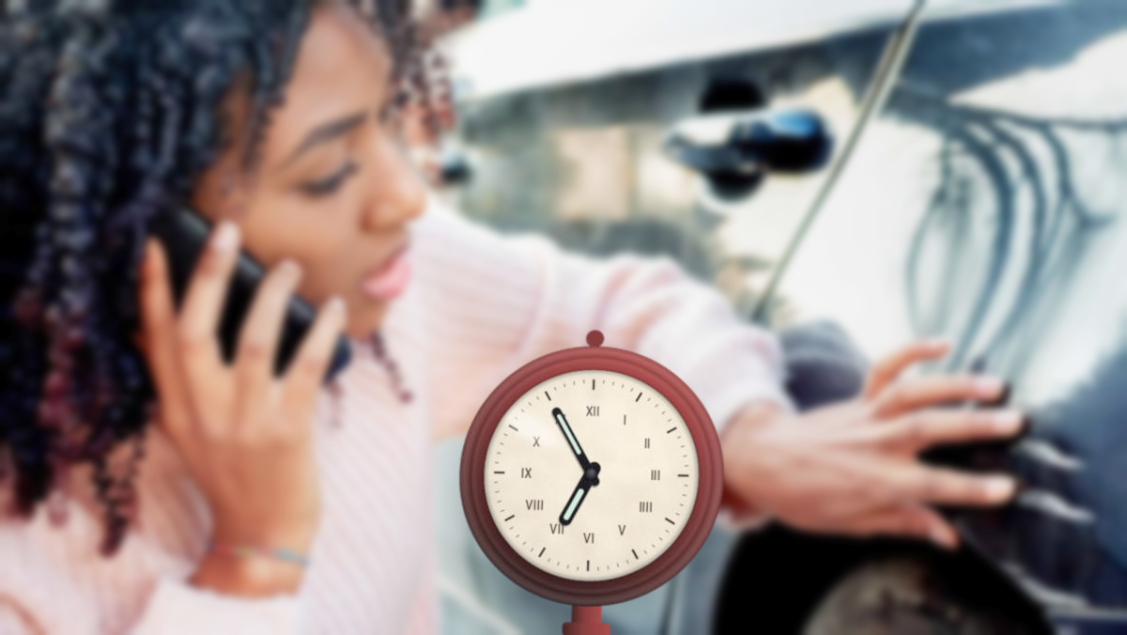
6:55
